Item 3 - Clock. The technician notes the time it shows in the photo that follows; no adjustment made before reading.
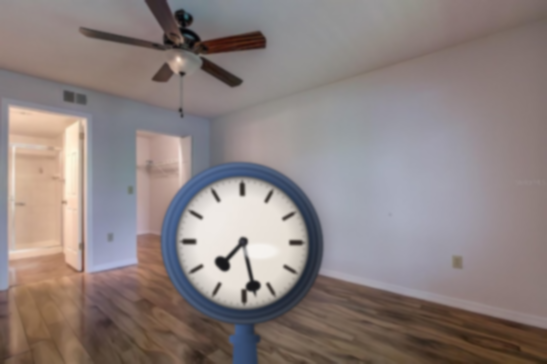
7:28
